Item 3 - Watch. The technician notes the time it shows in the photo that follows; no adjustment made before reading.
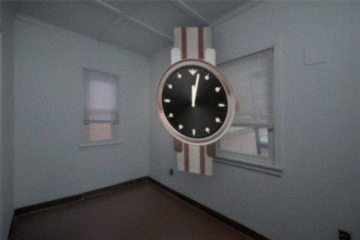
12:02
